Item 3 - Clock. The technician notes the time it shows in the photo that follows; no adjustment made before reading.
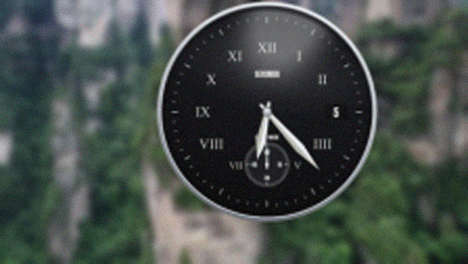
6:23
